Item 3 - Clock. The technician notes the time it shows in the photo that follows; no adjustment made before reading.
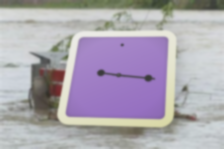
9:16
